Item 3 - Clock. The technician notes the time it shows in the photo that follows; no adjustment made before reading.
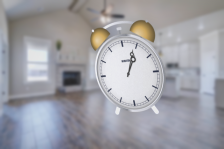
1:04
